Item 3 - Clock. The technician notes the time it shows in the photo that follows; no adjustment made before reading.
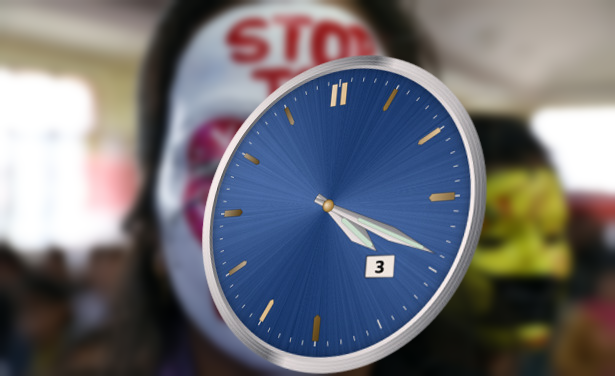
4:19
